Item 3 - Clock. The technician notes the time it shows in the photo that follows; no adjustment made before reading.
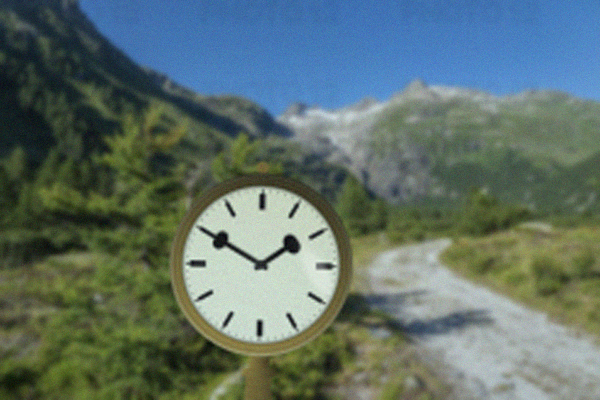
1:50
